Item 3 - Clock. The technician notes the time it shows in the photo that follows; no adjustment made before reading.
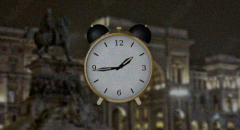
1:44
